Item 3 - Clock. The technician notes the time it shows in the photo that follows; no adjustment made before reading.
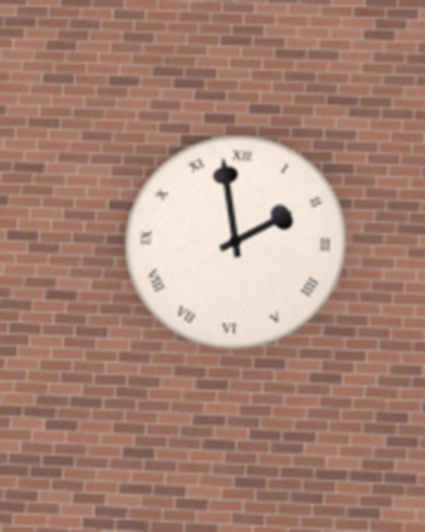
1:58
